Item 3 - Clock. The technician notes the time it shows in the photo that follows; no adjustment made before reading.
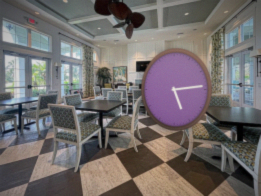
5:14
